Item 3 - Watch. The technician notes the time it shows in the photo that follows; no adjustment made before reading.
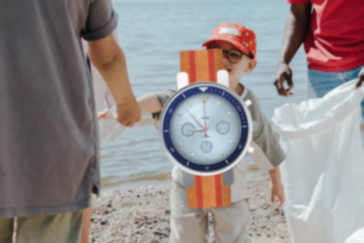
8:53
